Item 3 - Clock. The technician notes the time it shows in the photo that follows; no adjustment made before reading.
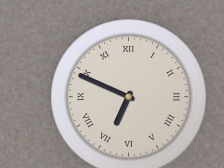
6:49
